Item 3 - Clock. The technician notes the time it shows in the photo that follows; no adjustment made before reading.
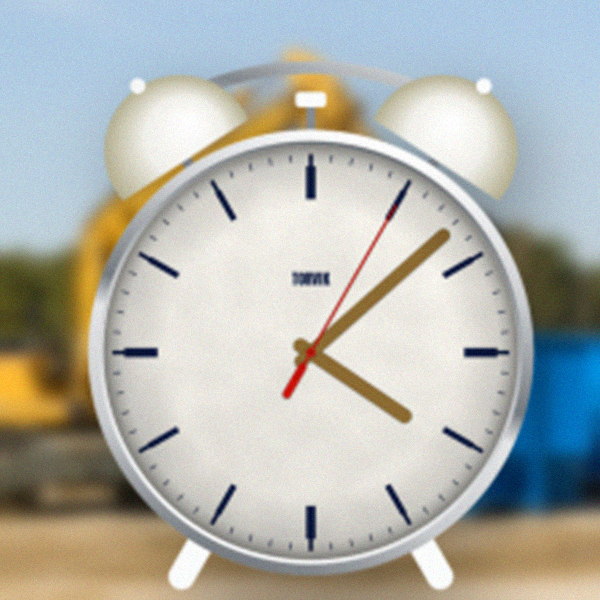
4:08:05
